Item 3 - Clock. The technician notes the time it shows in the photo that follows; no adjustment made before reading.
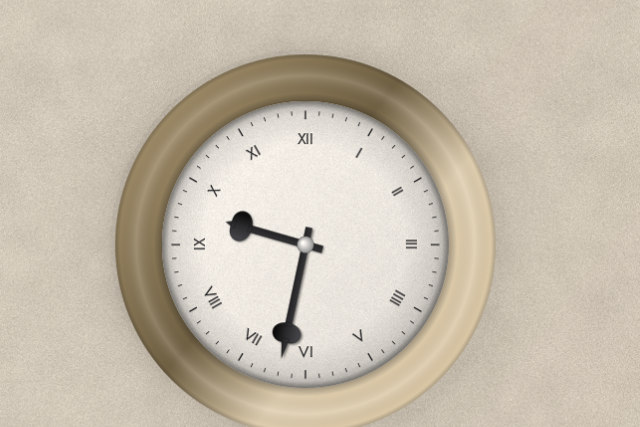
9:32
